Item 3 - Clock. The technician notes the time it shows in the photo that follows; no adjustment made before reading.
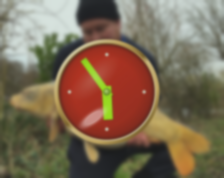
5:54
